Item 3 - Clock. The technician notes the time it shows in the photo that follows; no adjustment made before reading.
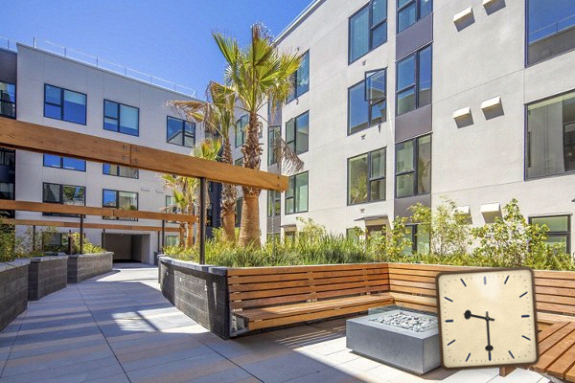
9:30
